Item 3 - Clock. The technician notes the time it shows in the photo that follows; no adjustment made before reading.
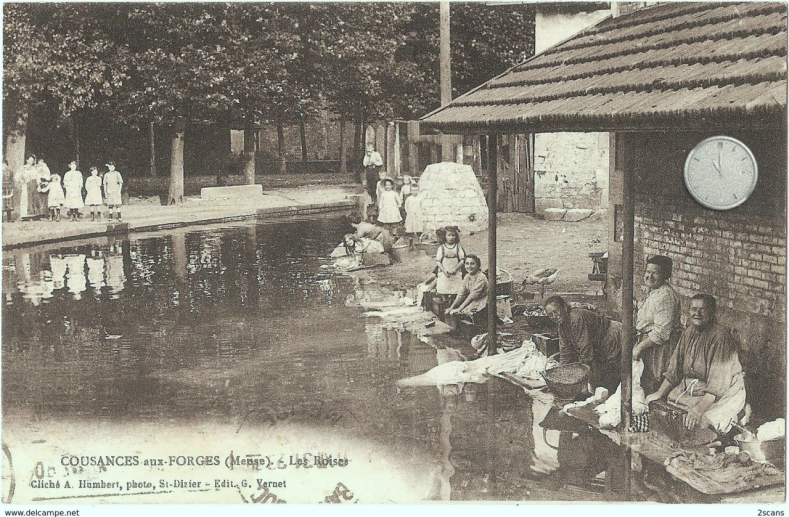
11:00
